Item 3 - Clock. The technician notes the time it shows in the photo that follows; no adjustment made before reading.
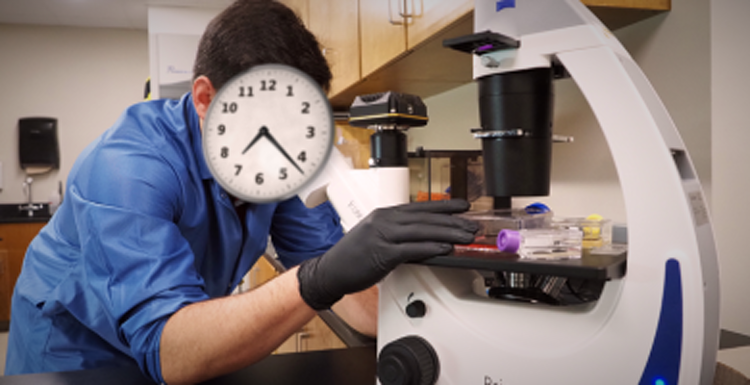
7:22
